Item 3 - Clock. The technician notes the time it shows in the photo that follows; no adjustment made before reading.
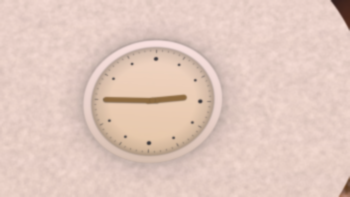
2:45
